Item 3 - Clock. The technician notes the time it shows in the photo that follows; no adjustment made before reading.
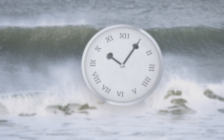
10:05
